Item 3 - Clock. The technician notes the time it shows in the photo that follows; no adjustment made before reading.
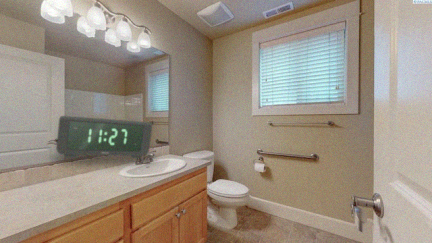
11:27
